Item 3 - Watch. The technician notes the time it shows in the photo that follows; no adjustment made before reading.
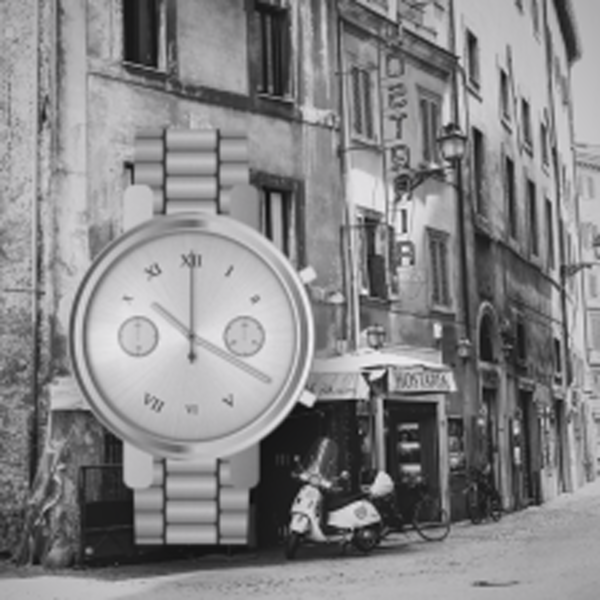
10:20
